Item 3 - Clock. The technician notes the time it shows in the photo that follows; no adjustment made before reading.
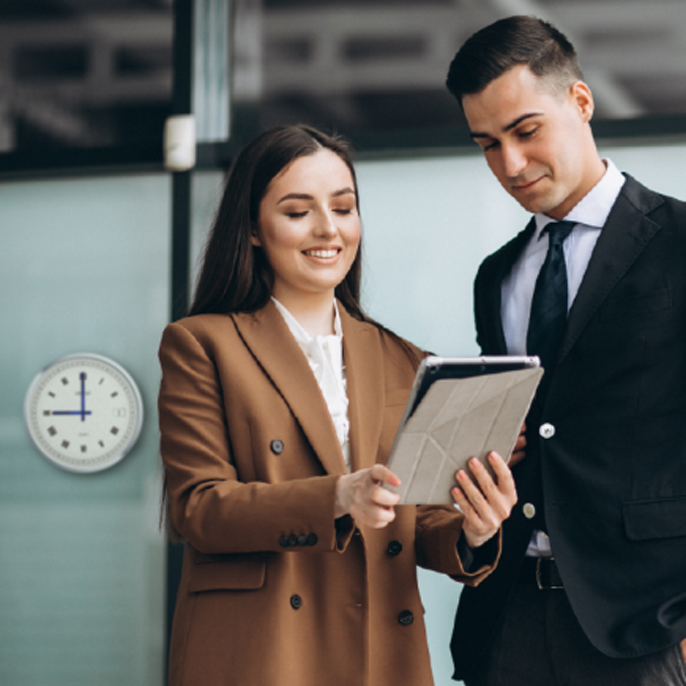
9:00
